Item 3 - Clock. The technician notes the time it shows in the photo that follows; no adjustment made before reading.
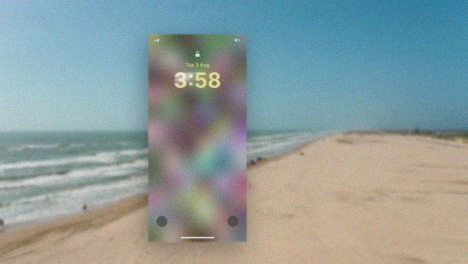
3:58
